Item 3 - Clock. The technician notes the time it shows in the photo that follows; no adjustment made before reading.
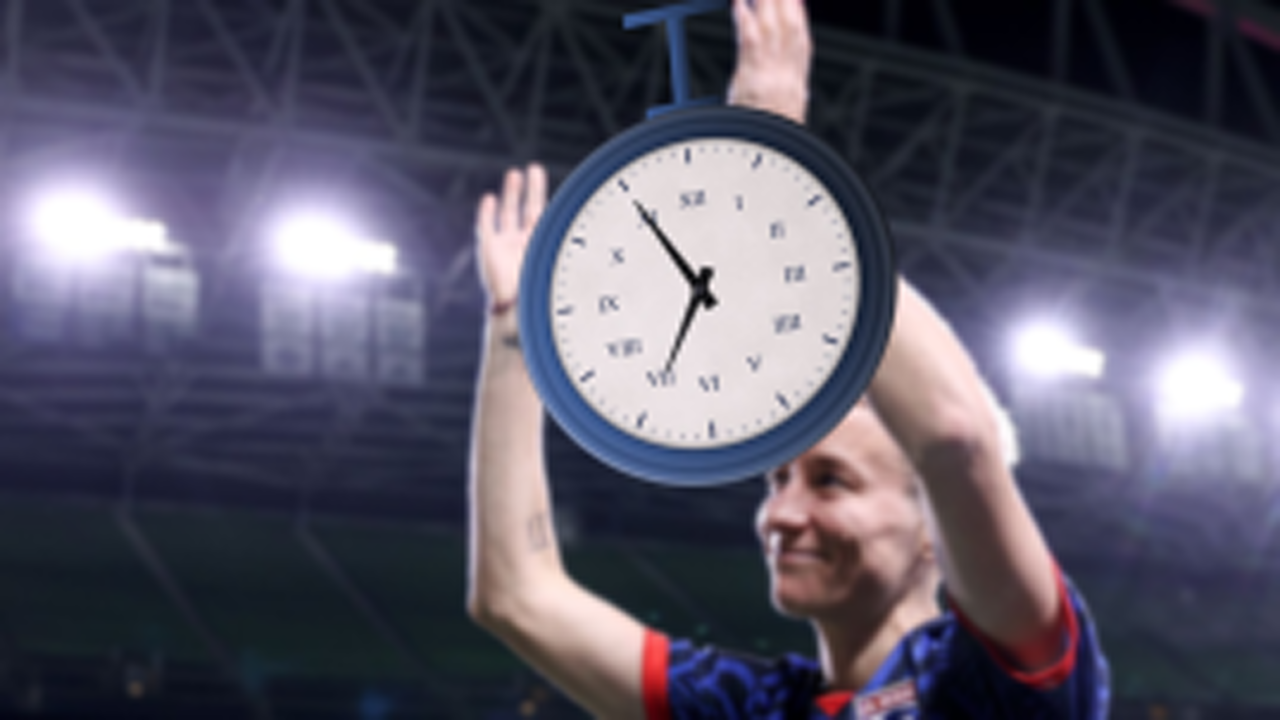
6:55
